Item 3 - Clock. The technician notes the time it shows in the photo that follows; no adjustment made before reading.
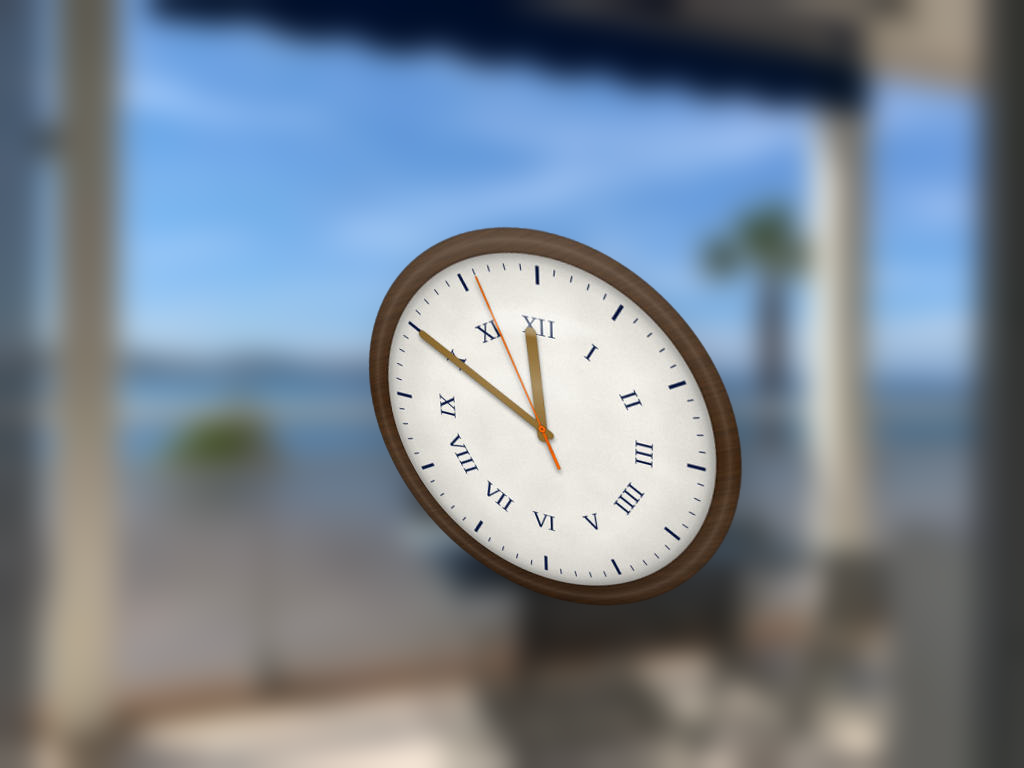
11:49:56
